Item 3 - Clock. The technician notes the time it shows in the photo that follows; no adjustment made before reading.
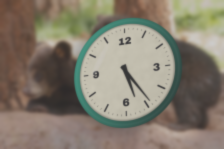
5:24
